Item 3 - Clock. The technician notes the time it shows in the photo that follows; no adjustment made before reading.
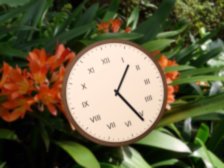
1:26
